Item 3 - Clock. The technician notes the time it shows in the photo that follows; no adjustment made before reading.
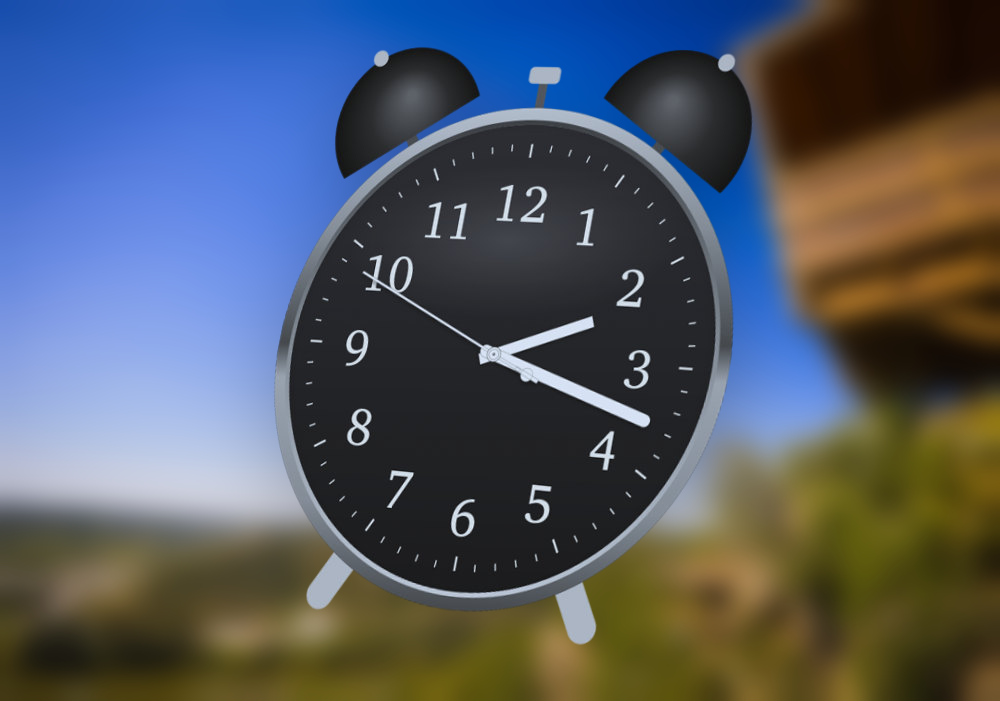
2:17:49
